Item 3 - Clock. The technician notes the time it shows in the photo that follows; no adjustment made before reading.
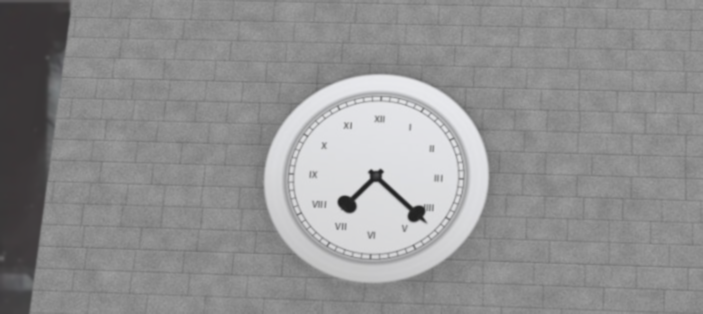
7:22
